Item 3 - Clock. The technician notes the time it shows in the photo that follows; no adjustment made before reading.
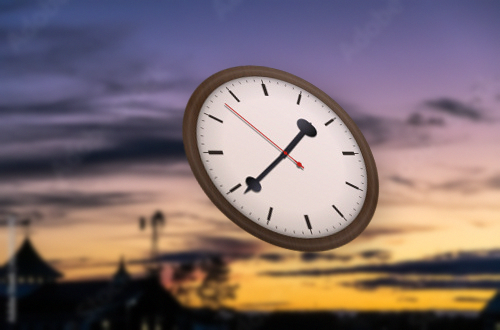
1:38:53
